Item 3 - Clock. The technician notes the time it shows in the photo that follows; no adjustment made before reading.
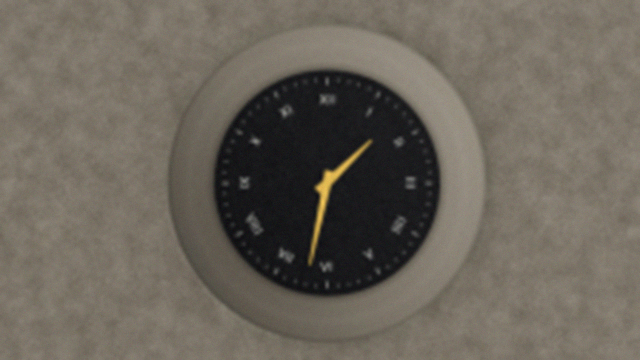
1:32
